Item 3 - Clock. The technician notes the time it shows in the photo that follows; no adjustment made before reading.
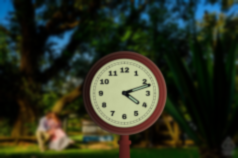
4:12
